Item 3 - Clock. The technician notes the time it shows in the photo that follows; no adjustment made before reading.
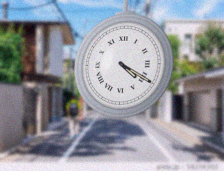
4:20
